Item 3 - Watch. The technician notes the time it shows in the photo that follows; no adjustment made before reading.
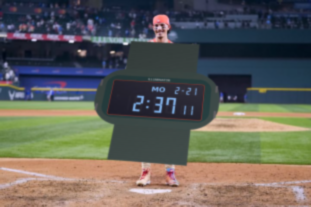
2:37
